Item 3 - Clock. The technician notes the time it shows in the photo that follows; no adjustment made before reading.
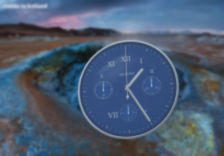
1:25
